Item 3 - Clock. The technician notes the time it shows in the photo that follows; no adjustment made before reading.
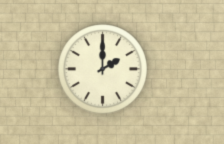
2:00
